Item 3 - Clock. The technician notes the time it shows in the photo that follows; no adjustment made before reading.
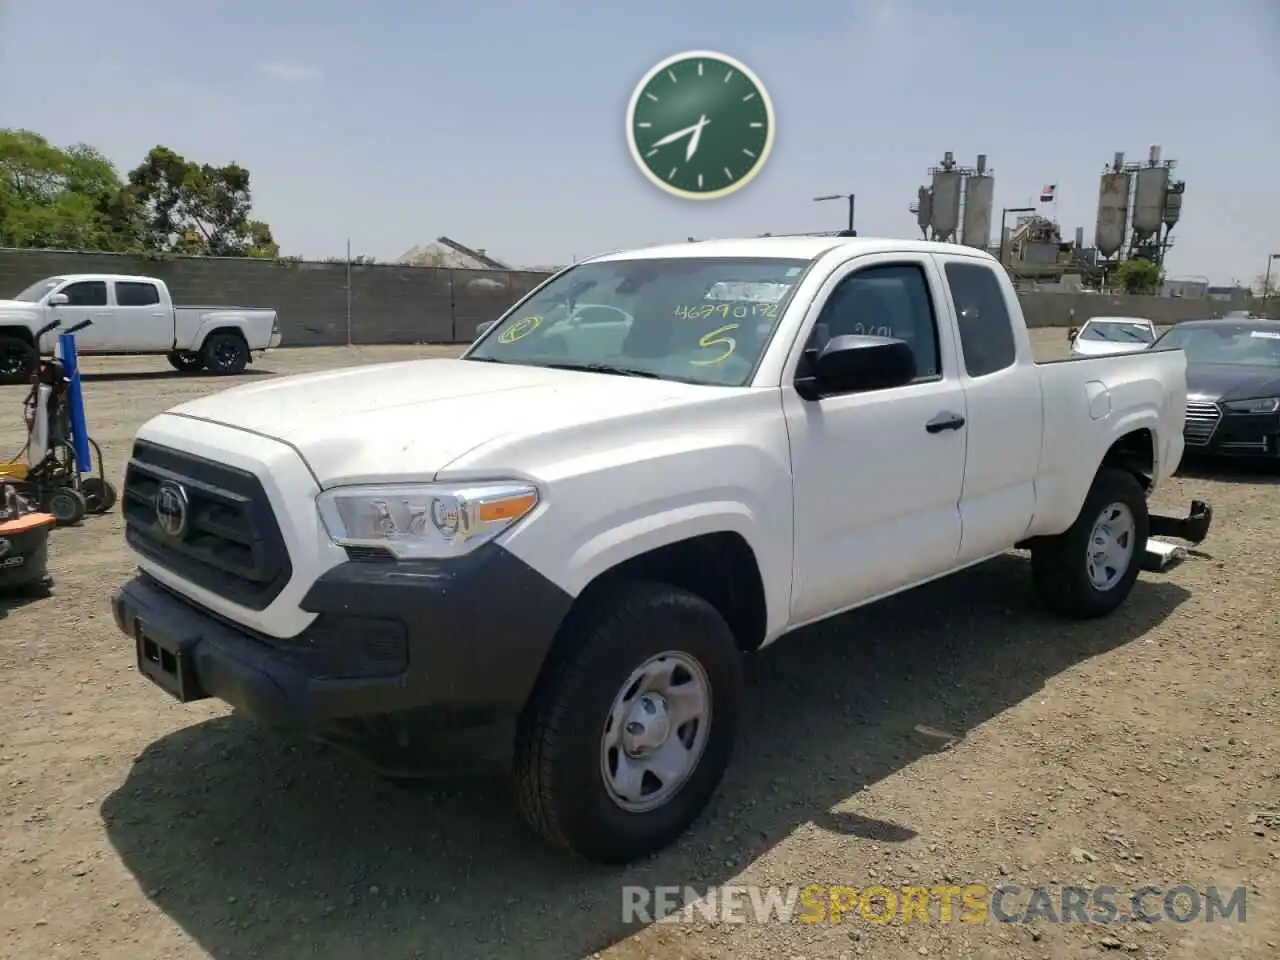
6:41
